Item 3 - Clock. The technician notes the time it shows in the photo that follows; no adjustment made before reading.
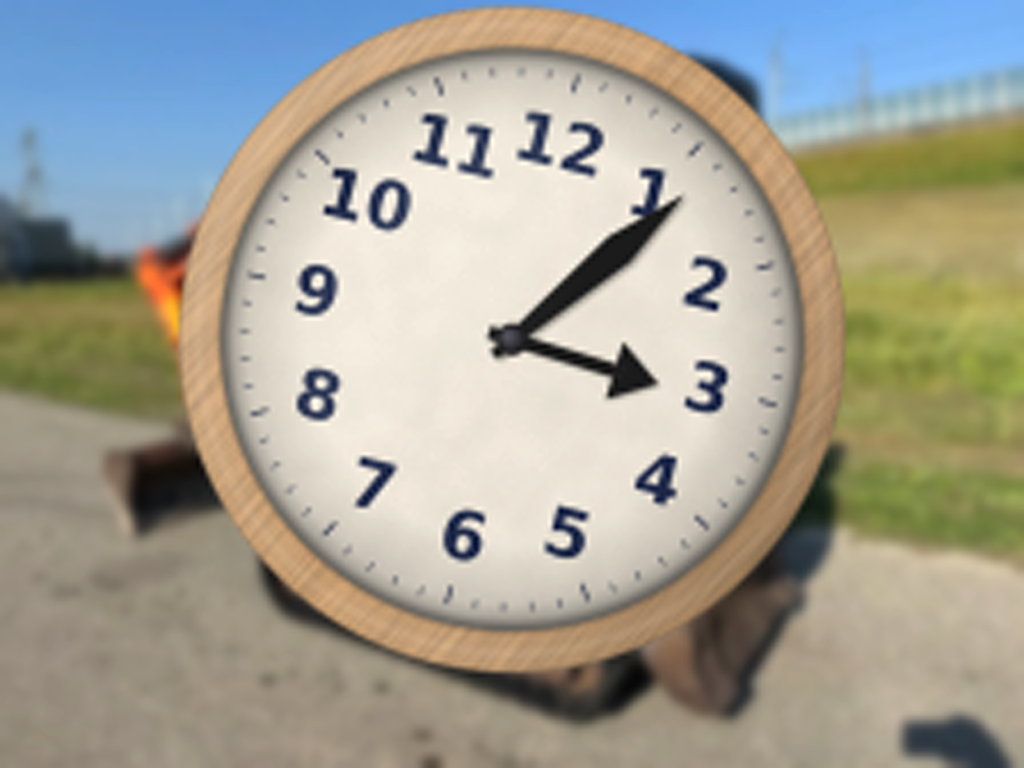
3:06
